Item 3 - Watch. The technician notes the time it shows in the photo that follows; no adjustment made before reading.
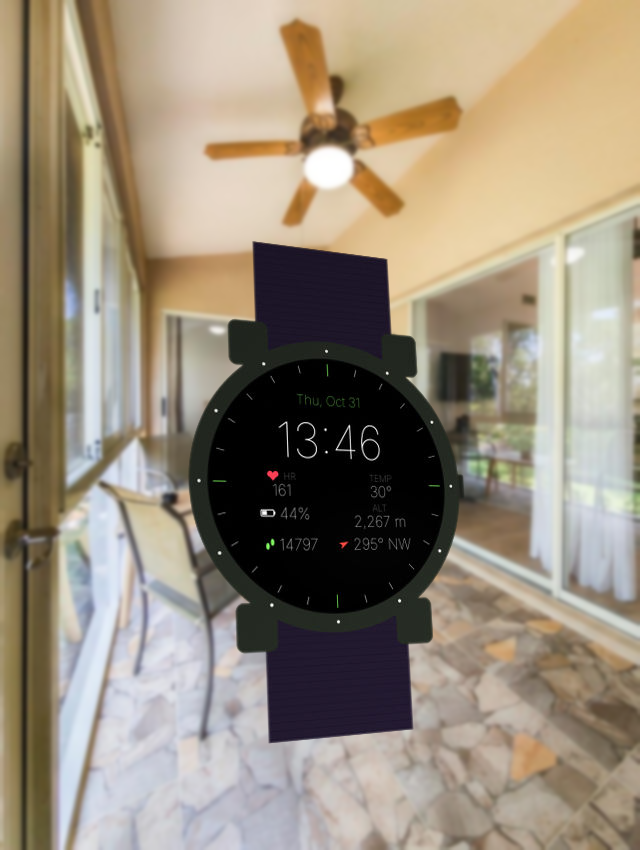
13:46
